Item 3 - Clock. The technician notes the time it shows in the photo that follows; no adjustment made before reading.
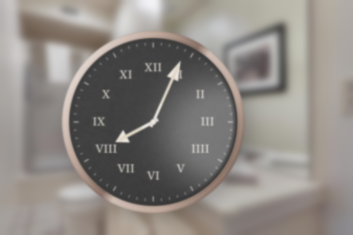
8:04
